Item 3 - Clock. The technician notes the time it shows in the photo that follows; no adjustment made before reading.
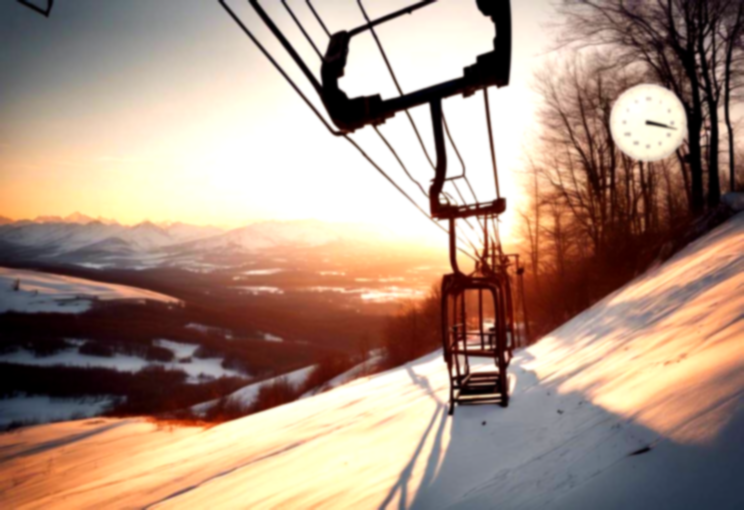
3:17
